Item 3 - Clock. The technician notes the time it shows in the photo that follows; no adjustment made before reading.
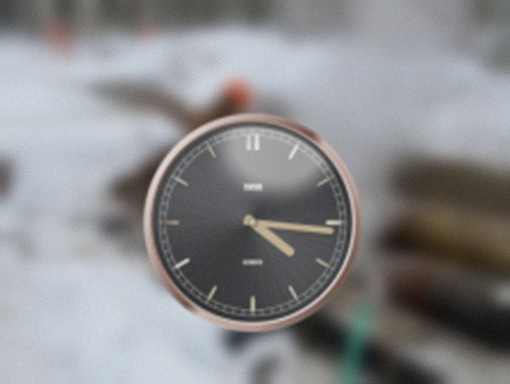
4:16
